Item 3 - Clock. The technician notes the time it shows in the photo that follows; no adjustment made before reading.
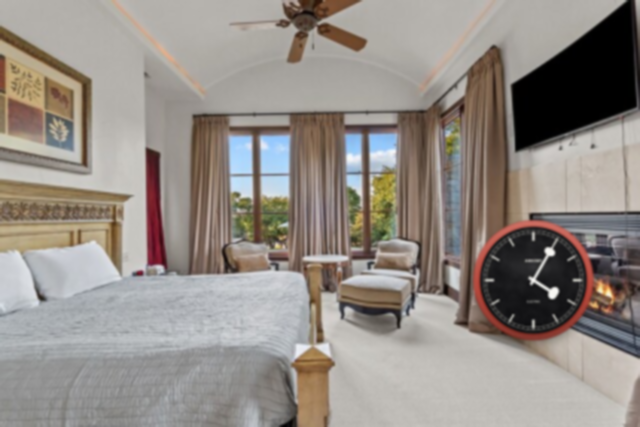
4:05
